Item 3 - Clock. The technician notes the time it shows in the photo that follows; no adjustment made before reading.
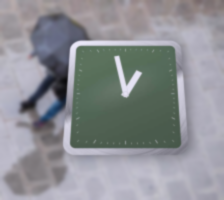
12:58
